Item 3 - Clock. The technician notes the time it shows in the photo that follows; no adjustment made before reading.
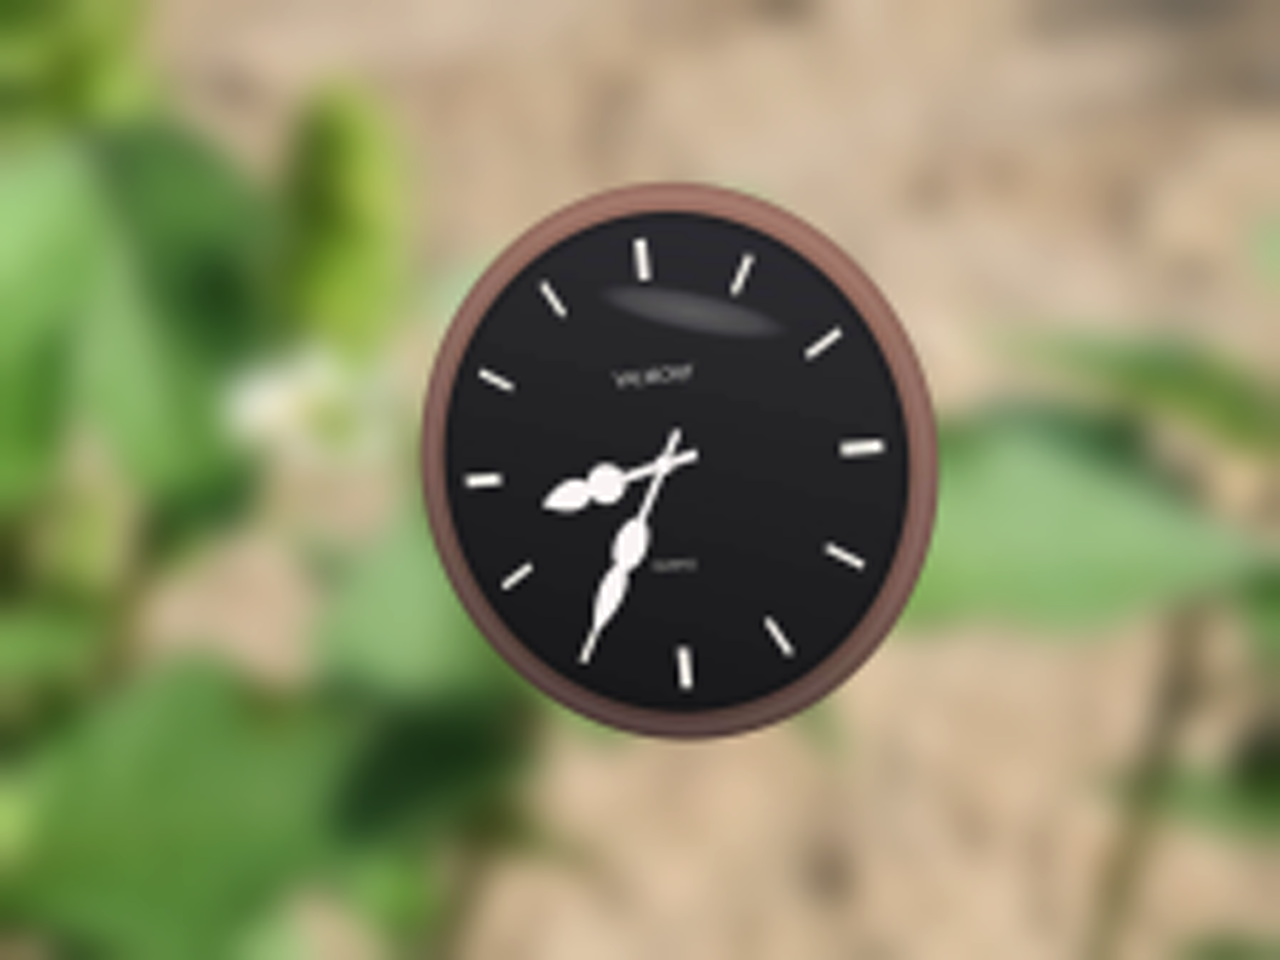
8:35
